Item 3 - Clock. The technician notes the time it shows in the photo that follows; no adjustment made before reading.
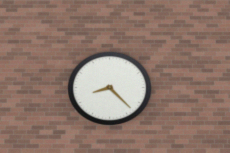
8:23
